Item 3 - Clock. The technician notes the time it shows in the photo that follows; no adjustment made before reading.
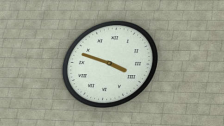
3:48
